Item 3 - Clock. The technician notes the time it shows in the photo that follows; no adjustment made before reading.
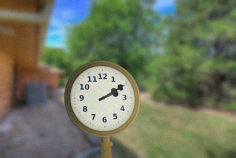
2:10
